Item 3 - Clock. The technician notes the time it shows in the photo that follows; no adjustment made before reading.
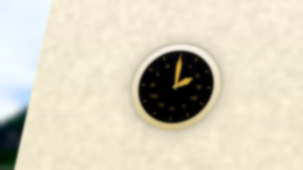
2:00
